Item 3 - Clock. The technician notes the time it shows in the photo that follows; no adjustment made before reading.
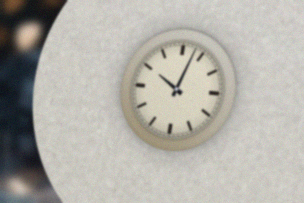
10:03
